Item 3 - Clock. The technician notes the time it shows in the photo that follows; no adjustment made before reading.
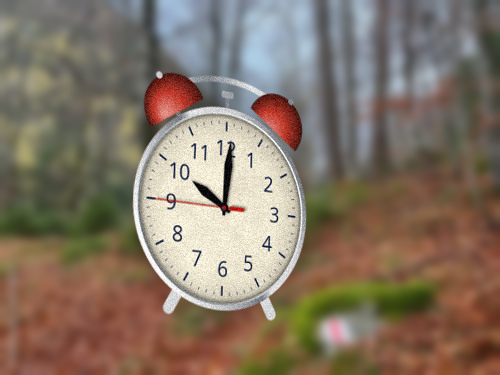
10:00:45
